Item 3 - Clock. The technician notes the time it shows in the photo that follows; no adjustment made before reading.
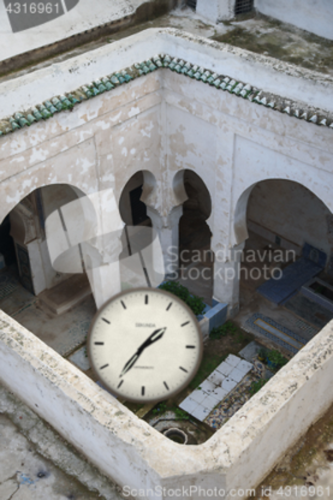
1:36
